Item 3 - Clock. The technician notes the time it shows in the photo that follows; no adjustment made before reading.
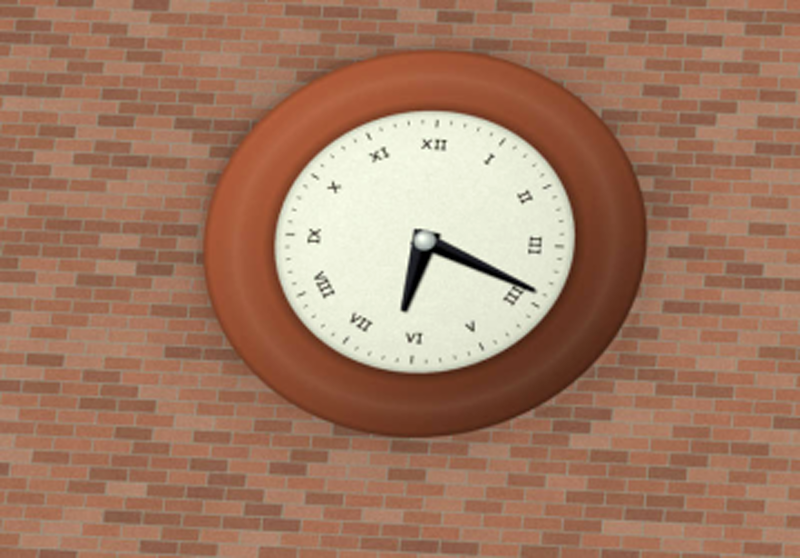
6:19
